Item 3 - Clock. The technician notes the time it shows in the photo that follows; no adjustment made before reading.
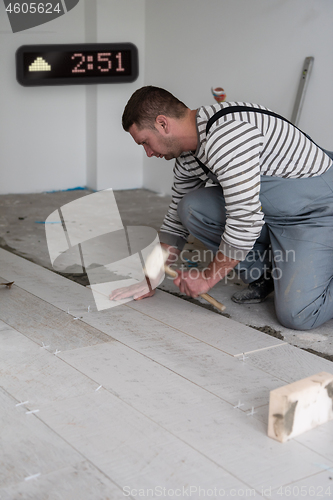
2:51
